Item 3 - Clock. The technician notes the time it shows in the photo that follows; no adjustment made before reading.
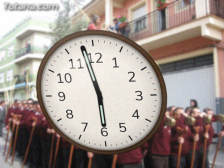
5:58
